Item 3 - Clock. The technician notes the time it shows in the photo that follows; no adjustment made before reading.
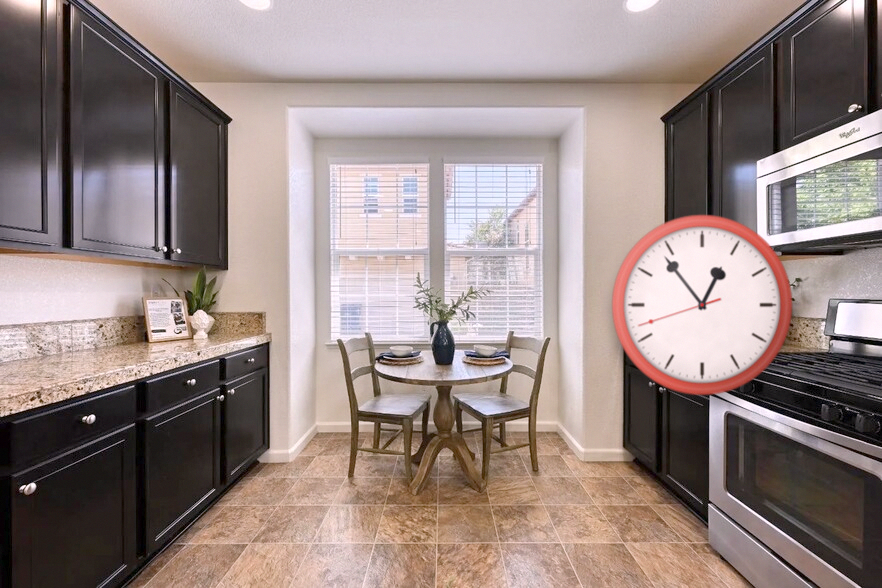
12:53:42
